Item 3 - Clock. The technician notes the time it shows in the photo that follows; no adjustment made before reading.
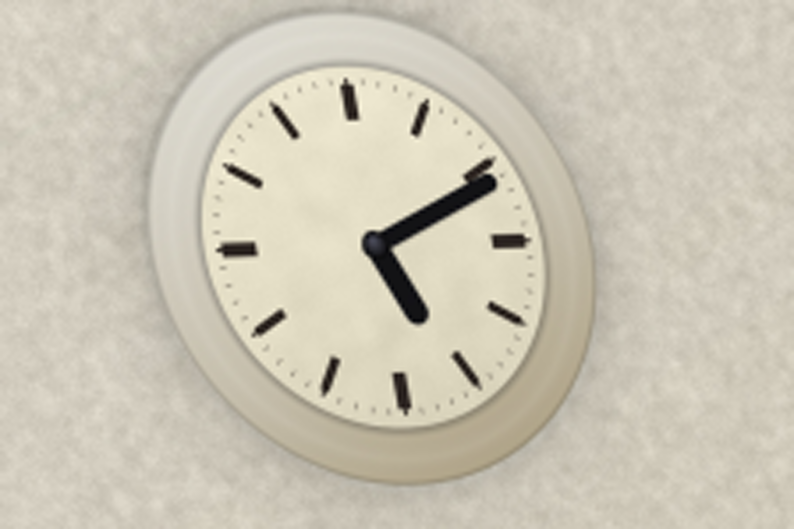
5:11
